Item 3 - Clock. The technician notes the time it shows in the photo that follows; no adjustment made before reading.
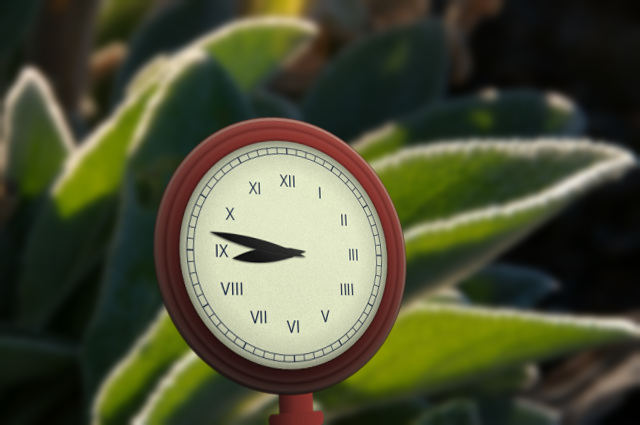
8:47
